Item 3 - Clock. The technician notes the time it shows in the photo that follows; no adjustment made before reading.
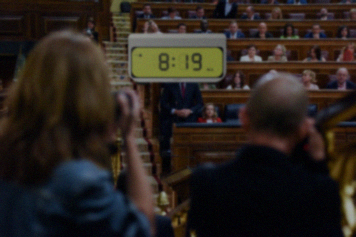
8:19
